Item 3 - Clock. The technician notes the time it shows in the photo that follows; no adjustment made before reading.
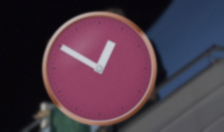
12:50
